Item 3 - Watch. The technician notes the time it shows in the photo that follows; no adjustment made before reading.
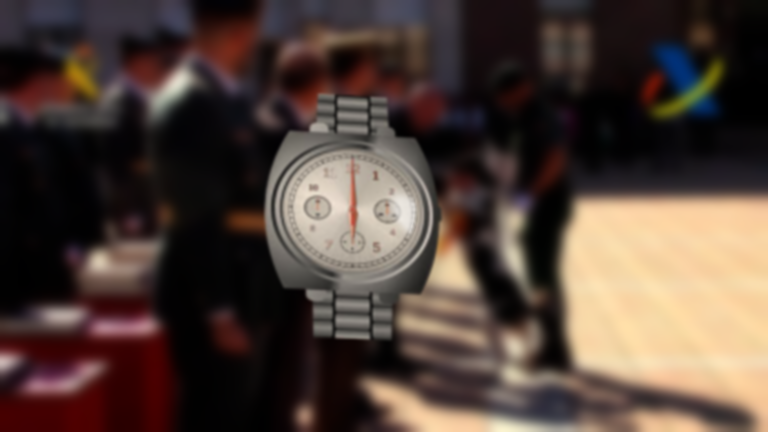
6:00
